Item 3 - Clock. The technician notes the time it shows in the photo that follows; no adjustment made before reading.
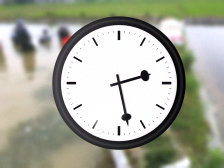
2:28
